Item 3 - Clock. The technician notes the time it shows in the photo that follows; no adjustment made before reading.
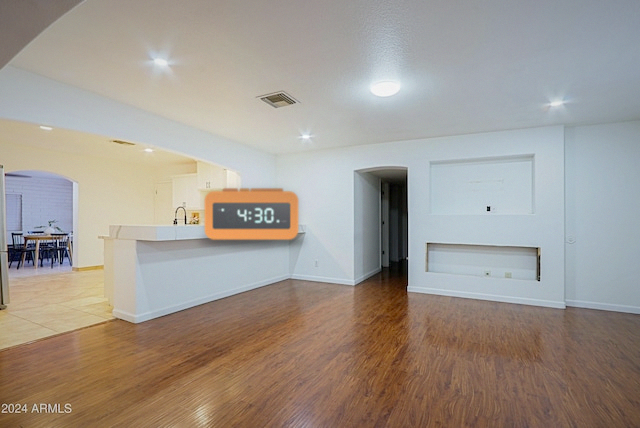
4:30
